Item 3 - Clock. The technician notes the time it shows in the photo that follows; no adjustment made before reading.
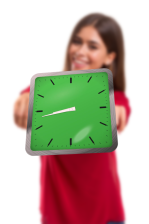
8:43
